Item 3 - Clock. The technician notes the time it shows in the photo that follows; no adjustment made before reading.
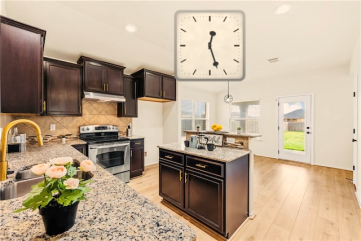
12:27
